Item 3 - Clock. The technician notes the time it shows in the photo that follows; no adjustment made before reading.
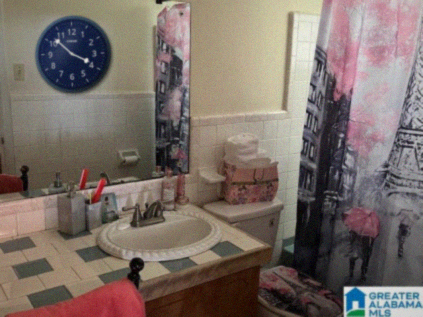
3:52
